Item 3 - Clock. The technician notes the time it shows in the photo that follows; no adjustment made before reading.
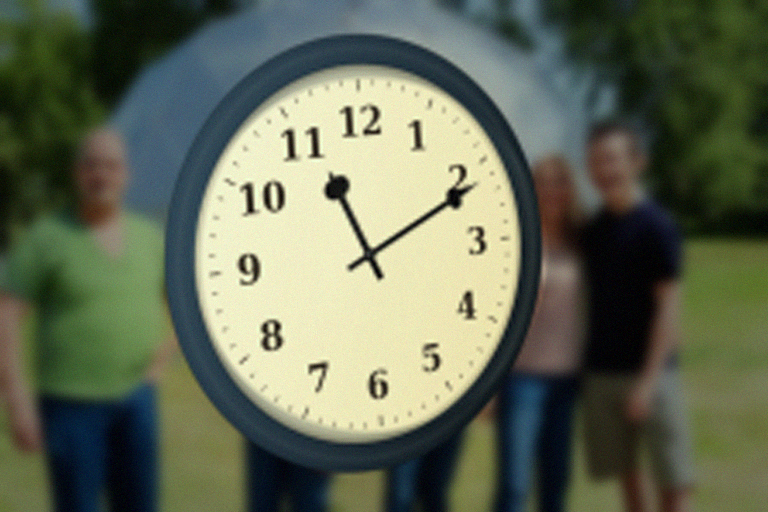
11:11
